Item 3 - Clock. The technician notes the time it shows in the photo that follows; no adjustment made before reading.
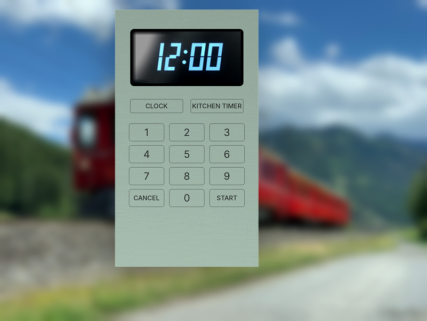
12:00
